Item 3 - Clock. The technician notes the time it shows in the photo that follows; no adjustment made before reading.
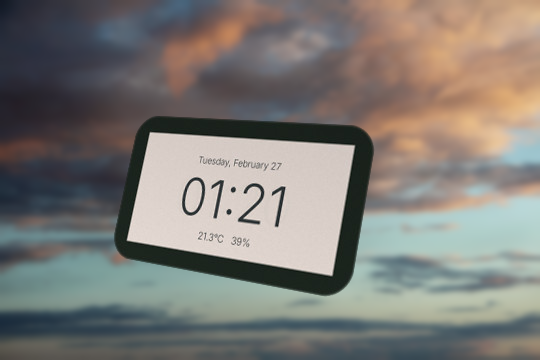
1:21
